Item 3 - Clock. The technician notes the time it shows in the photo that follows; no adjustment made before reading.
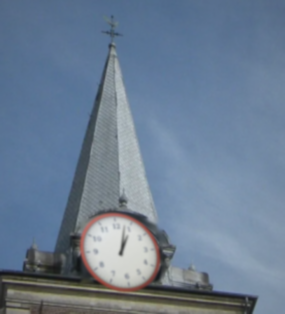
1:03
